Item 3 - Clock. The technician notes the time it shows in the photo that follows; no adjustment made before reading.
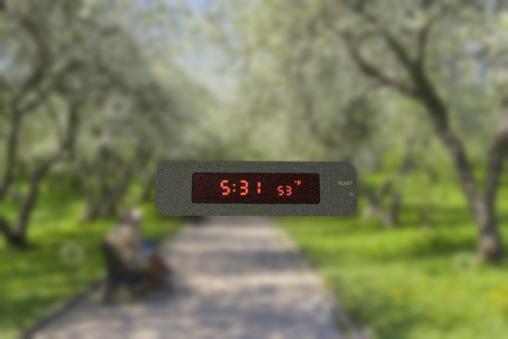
5:31
